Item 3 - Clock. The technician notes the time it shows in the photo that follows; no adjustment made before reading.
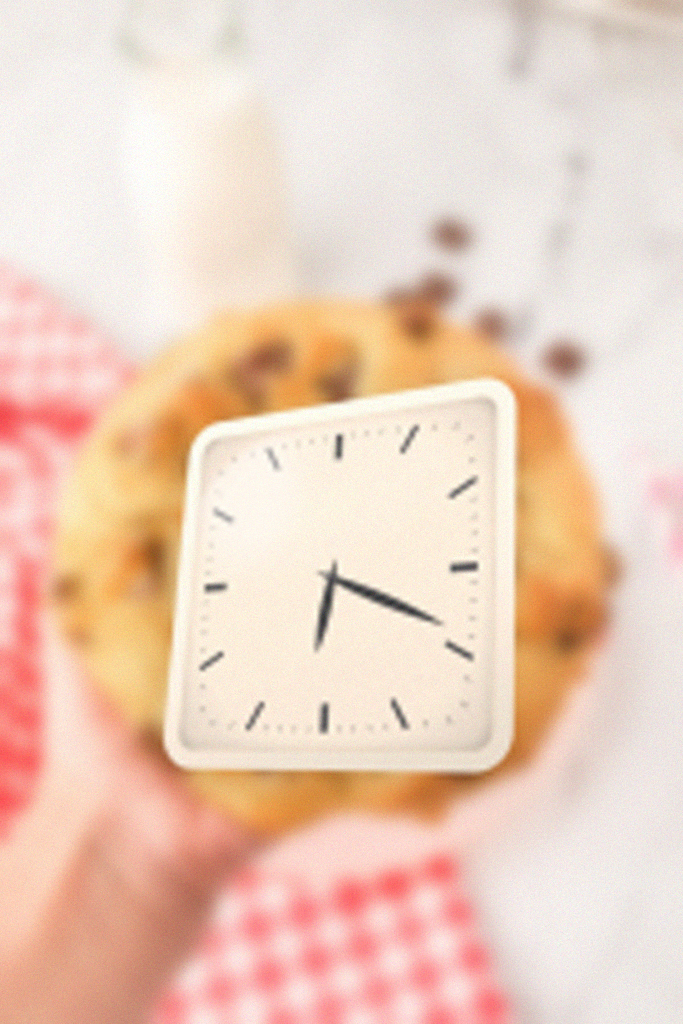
6:19
